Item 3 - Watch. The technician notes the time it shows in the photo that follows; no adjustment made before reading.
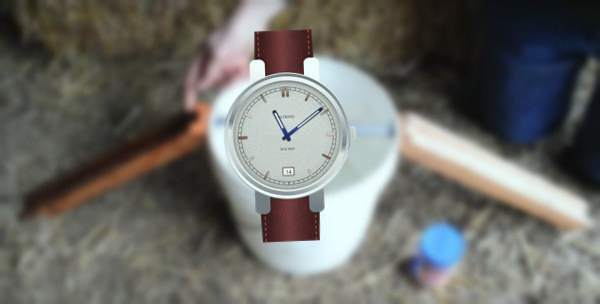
11:09
